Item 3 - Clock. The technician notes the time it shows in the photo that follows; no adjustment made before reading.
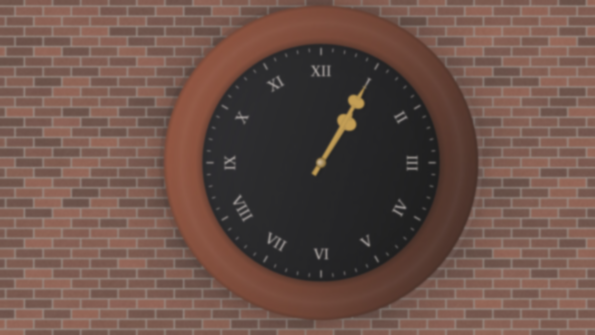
1:05
